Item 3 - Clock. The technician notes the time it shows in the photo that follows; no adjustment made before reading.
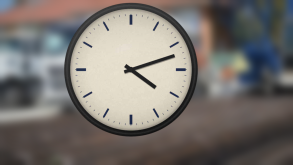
4:12
